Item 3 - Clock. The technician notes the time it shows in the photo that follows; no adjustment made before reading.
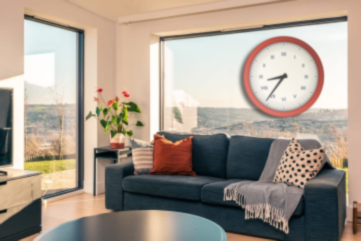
8:36
